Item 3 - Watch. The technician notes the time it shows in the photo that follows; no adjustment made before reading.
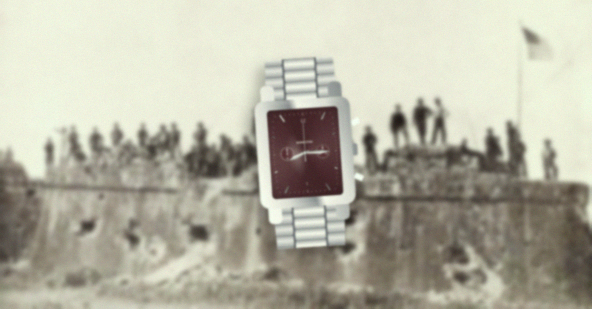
8:15
